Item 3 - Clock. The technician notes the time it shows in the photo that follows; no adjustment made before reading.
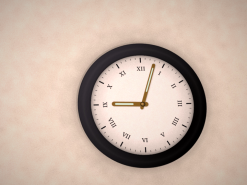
9:03
